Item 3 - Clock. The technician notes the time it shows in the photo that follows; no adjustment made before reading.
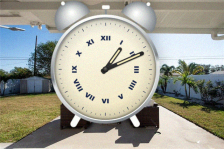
1:11
